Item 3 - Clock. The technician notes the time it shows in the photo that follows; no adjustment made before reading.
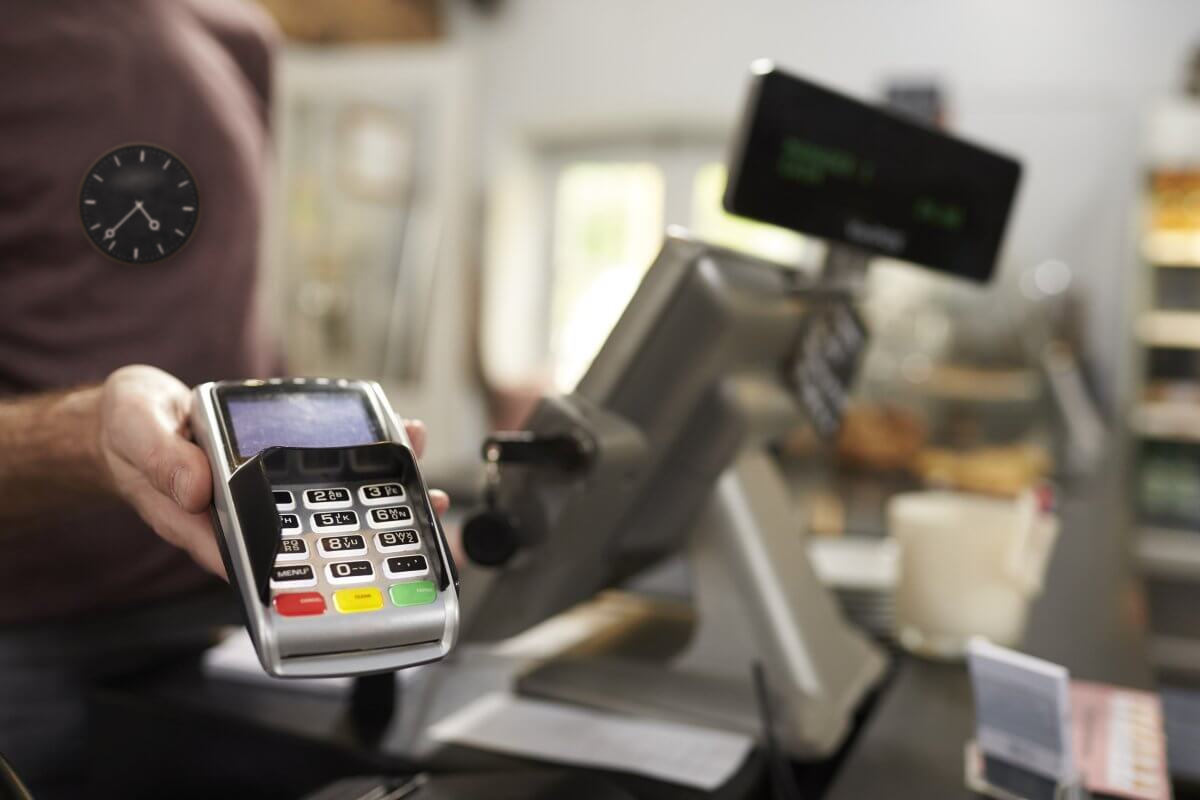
4:37
